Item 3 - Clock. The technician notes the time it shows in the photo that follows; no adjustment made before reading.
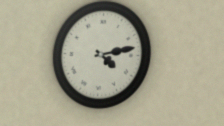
4:13
